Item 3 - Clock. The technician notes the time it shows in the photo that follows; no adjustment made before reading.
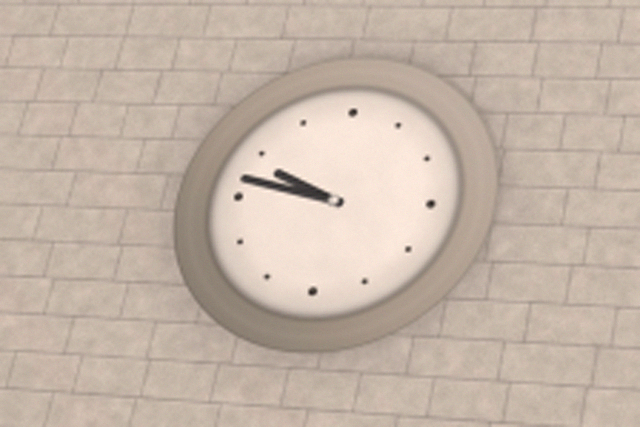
9:47
